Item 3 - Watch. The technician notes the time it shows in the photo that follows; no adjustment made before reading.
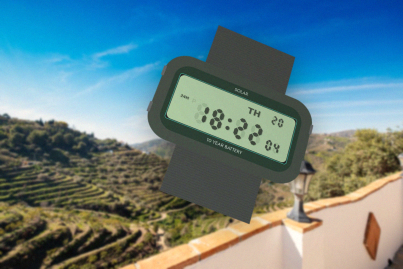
18:22:04
